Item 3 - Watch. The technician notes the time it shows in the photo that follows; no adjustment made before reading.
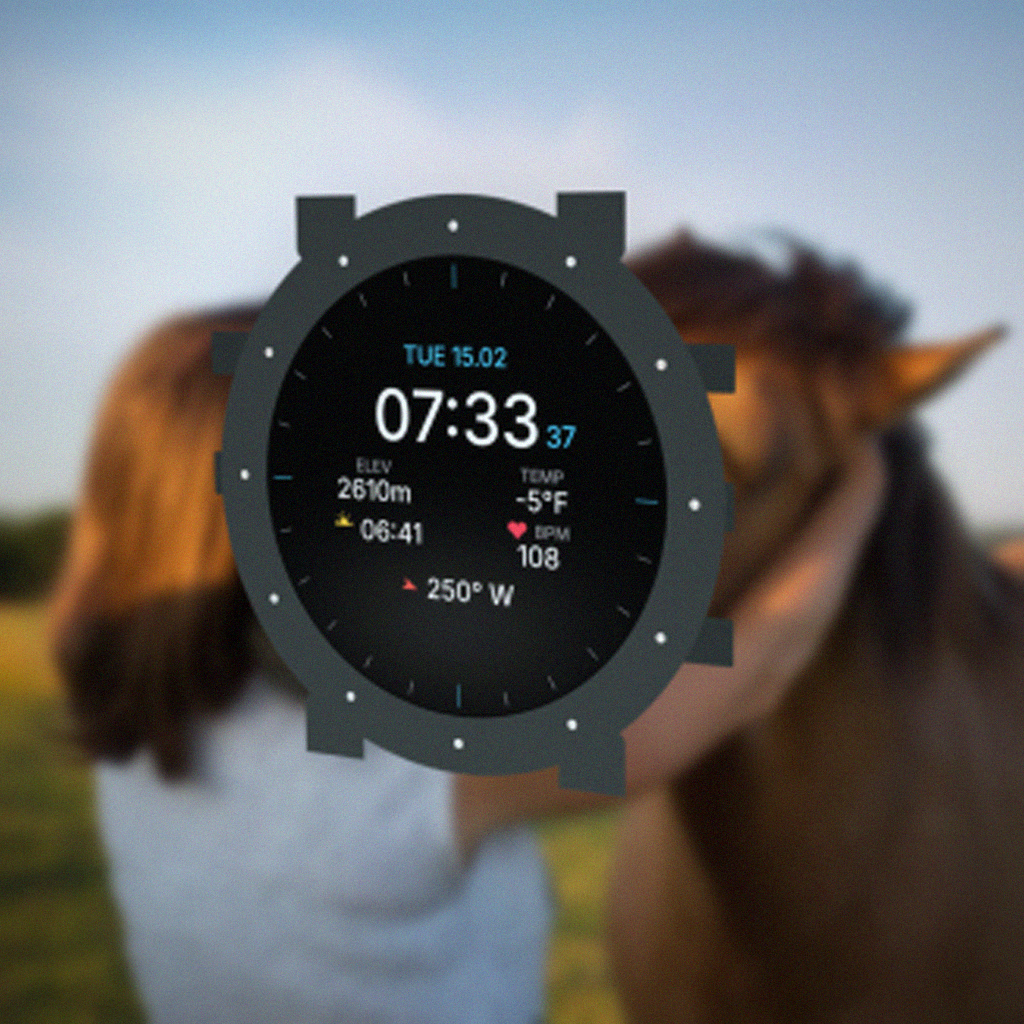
7:33:37
